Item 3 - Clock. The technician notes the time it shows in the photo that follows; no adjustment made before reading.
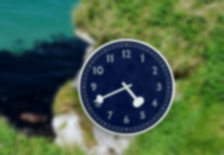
4:41
